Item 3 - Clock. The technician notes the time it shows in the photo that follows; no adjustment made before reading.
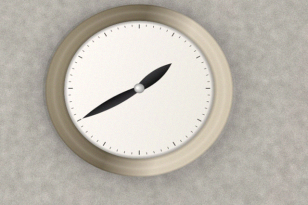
1:40
